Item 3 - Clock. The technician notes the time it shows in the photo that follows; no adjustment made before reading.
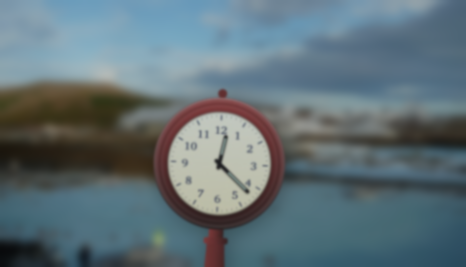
12:22
